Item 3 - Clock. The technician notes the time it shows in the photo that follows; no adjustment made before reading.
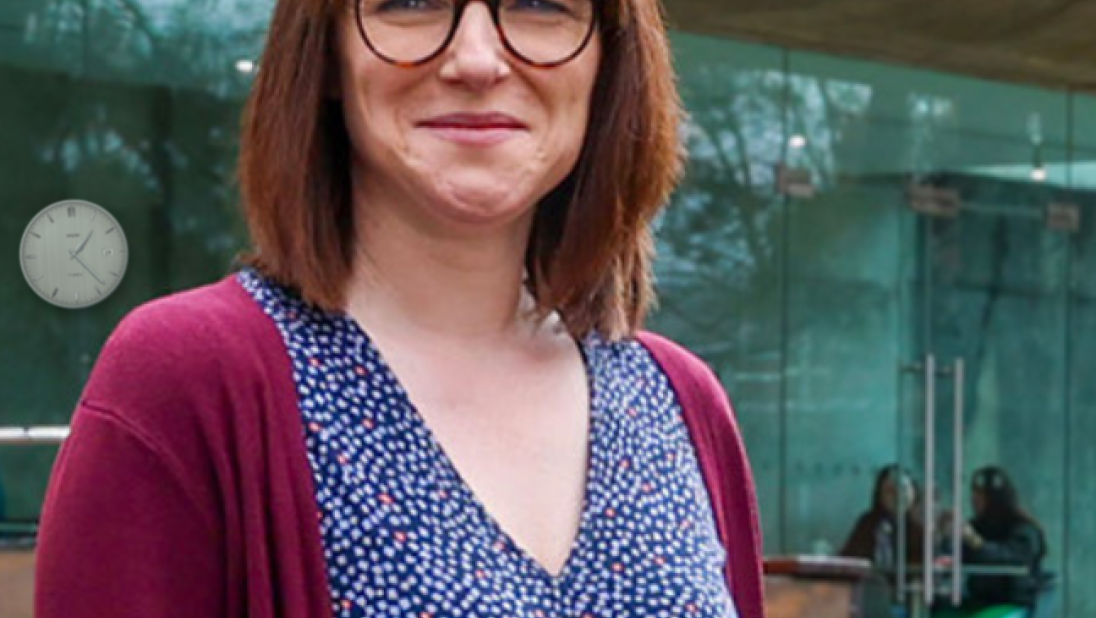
1:23
